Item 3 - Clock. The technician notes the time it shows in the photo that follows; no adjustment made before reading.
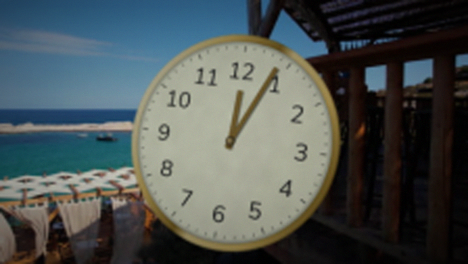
12:04
